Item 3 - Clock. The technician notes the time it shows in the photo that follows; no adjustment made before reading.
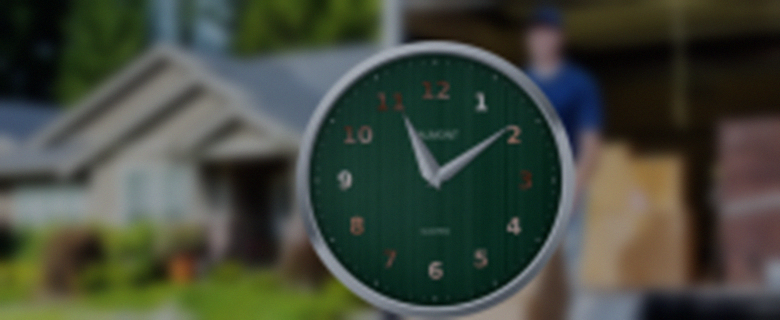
11:09
